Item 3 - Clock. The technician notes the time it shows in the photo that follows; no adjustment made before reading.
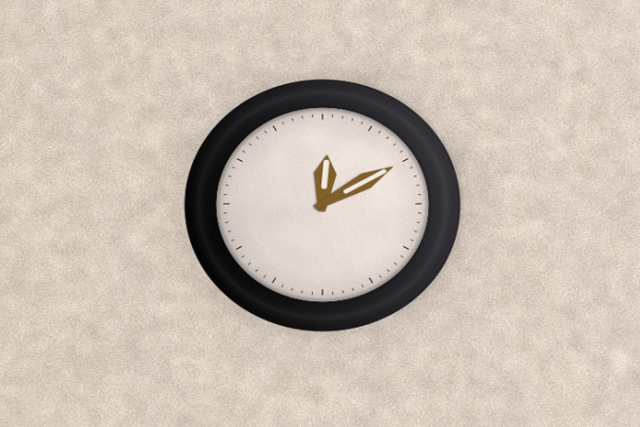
12:10
